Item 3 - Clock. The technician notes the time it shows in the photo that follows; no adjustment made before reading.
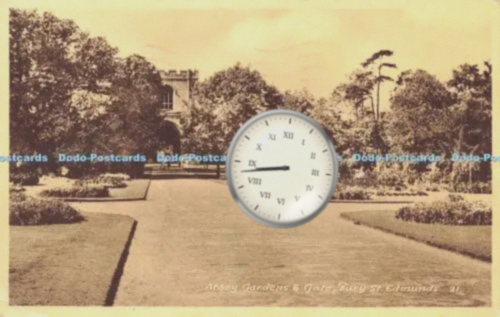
8:43
